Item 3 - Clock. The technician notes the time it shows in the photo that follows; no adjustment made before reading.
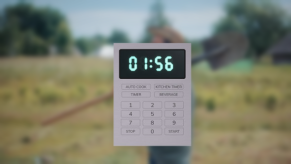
1:56
